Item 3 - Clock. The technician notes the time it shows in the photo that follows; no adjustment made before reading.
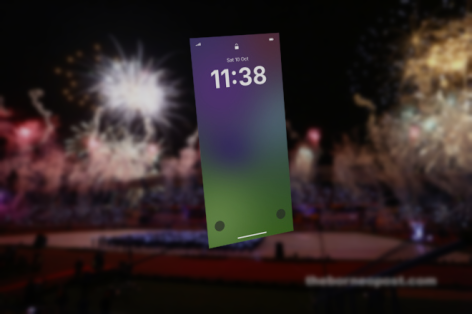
11:38
